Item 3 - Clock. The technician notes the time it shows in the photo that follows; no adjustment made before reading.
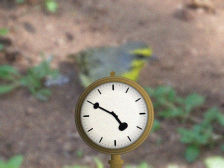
4:50
